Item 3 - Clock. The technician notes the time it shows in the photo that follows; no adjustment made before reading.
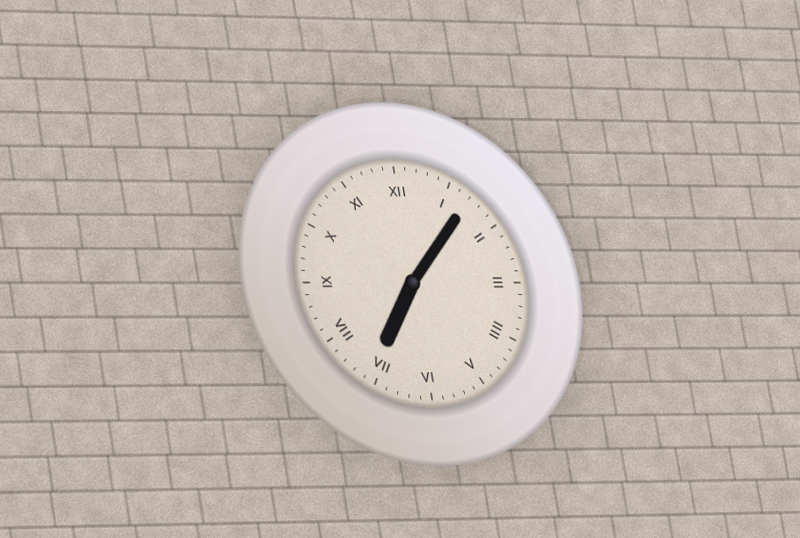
7:07
